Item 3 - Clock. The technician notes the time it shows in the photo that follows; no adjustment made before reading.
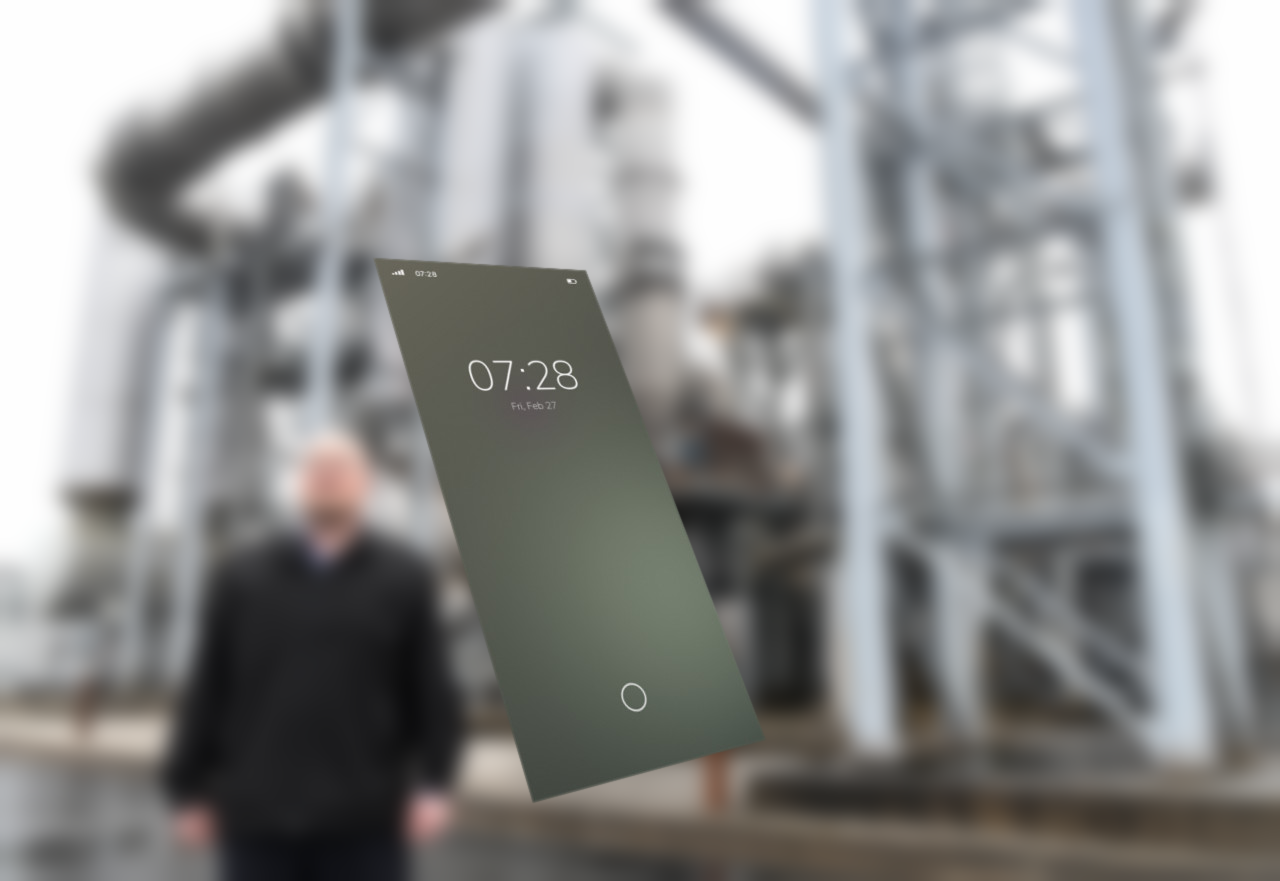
7:28
